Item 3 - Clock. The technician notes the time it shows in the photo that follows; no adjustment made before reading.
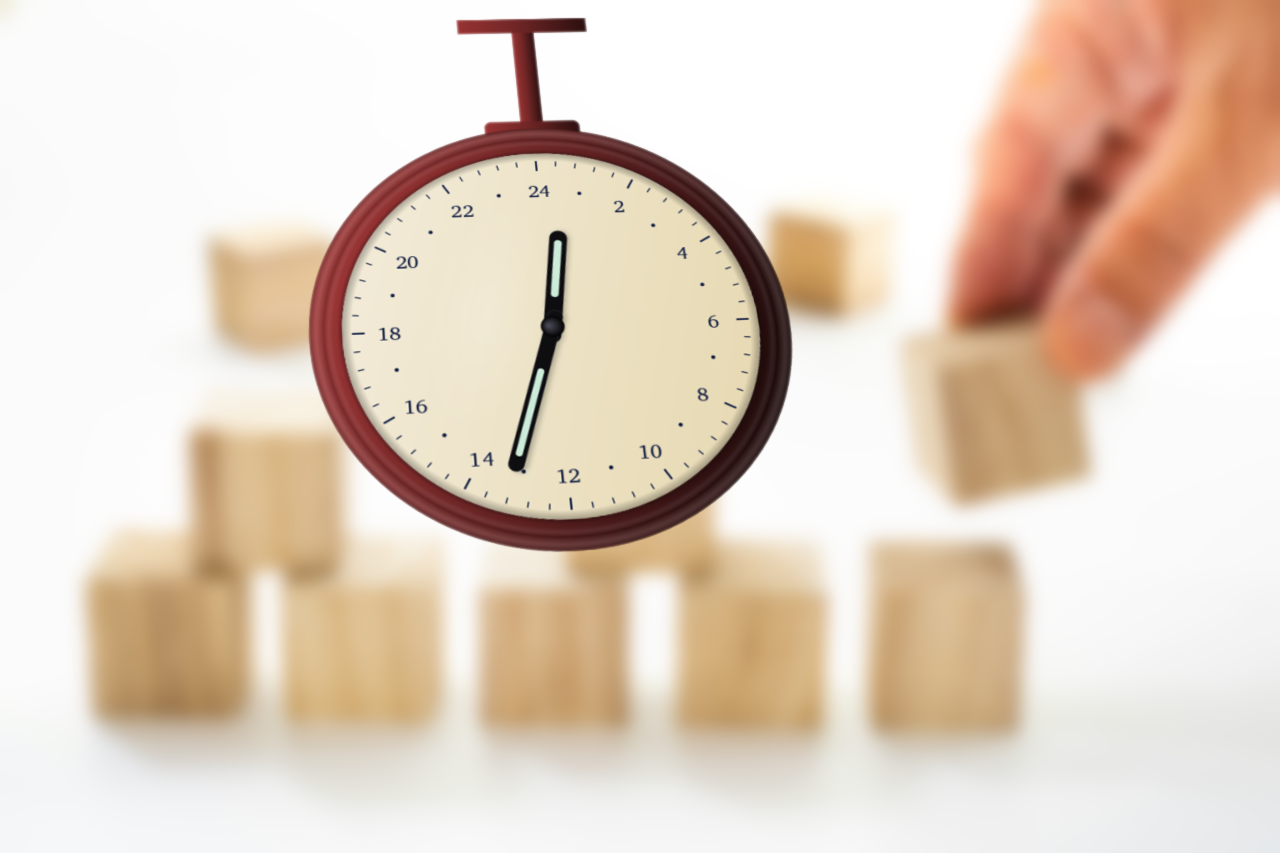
0:33
